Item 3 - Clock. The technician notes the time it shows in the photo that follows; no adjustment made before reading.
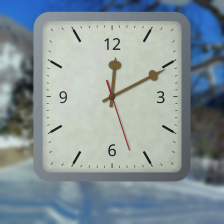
12:10:27
